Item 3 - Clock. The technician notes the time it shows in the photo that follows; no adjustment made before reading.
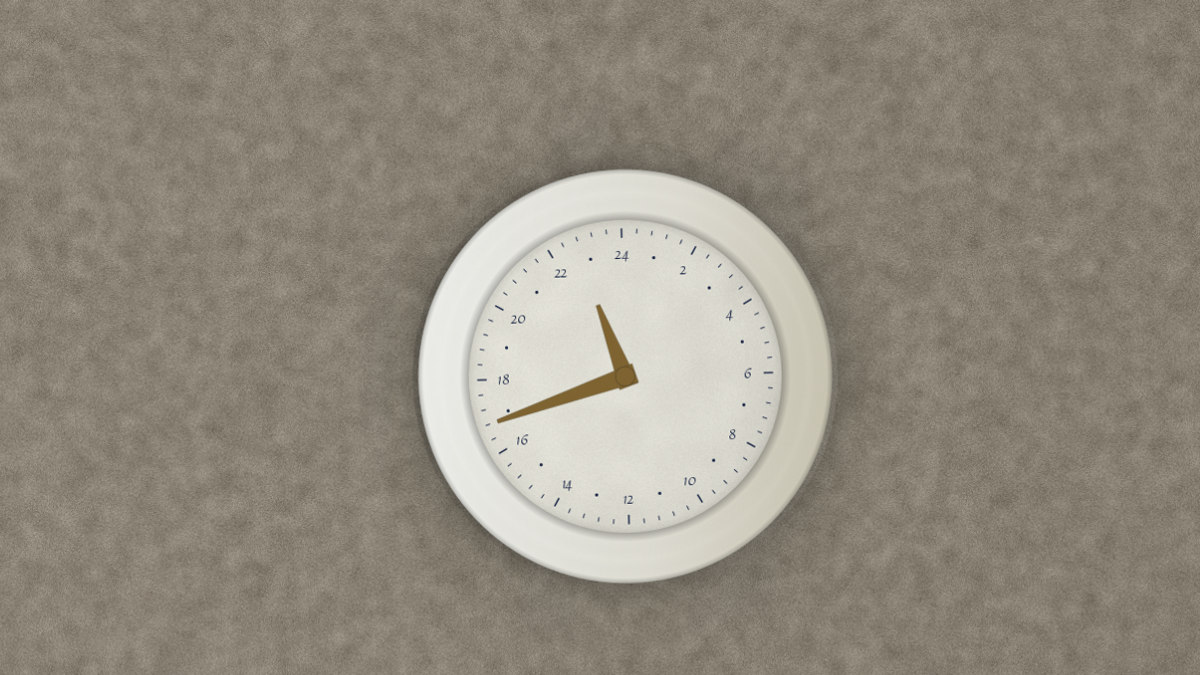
22:42
